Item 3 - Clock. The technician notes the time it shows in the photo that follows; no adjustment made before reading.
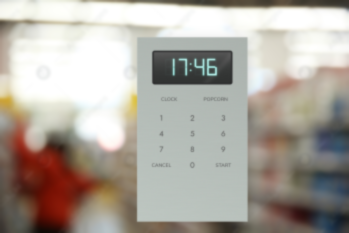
17:46
